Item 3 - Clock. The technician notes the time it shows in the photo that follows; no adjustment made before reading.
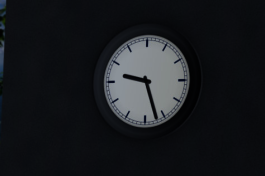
9:27
